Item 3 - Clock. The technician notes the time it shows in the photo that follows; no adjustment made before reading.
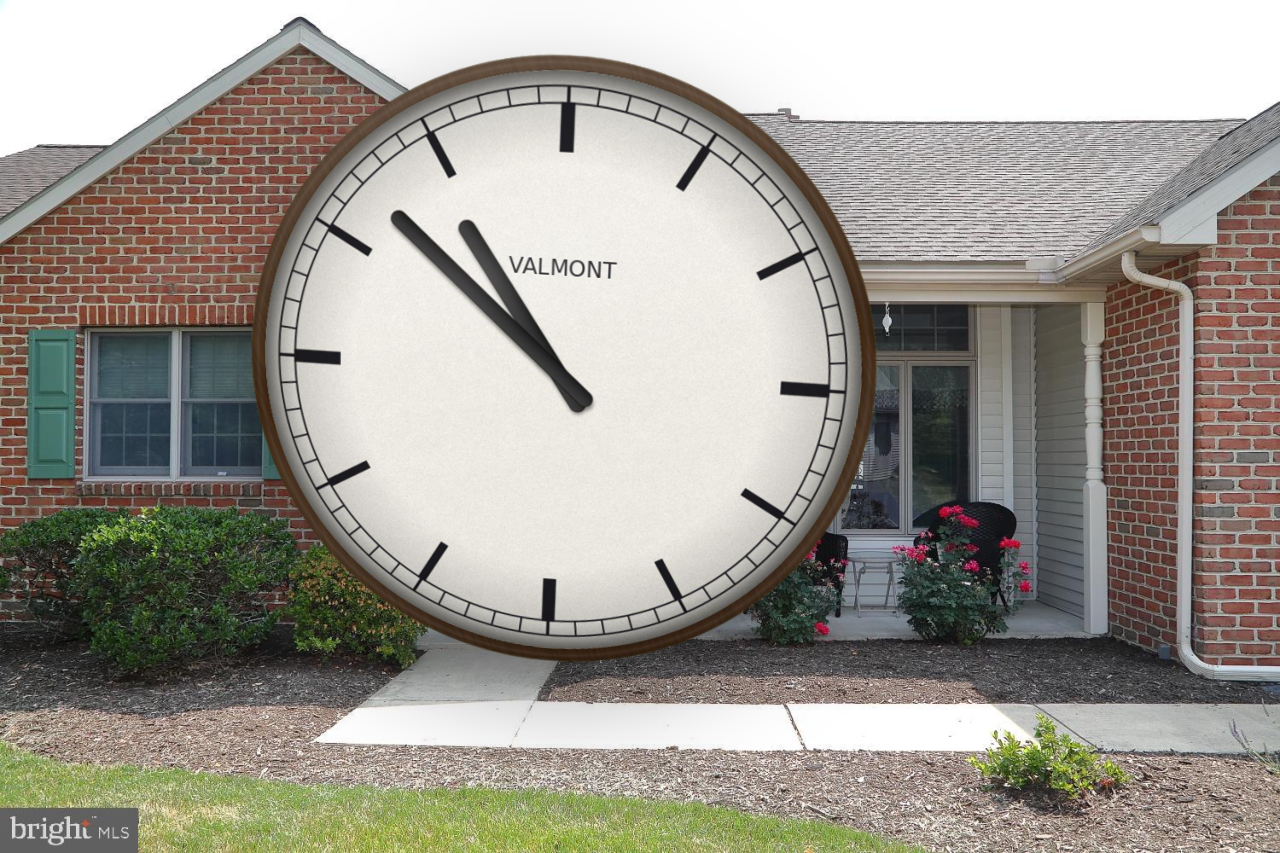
10:52
